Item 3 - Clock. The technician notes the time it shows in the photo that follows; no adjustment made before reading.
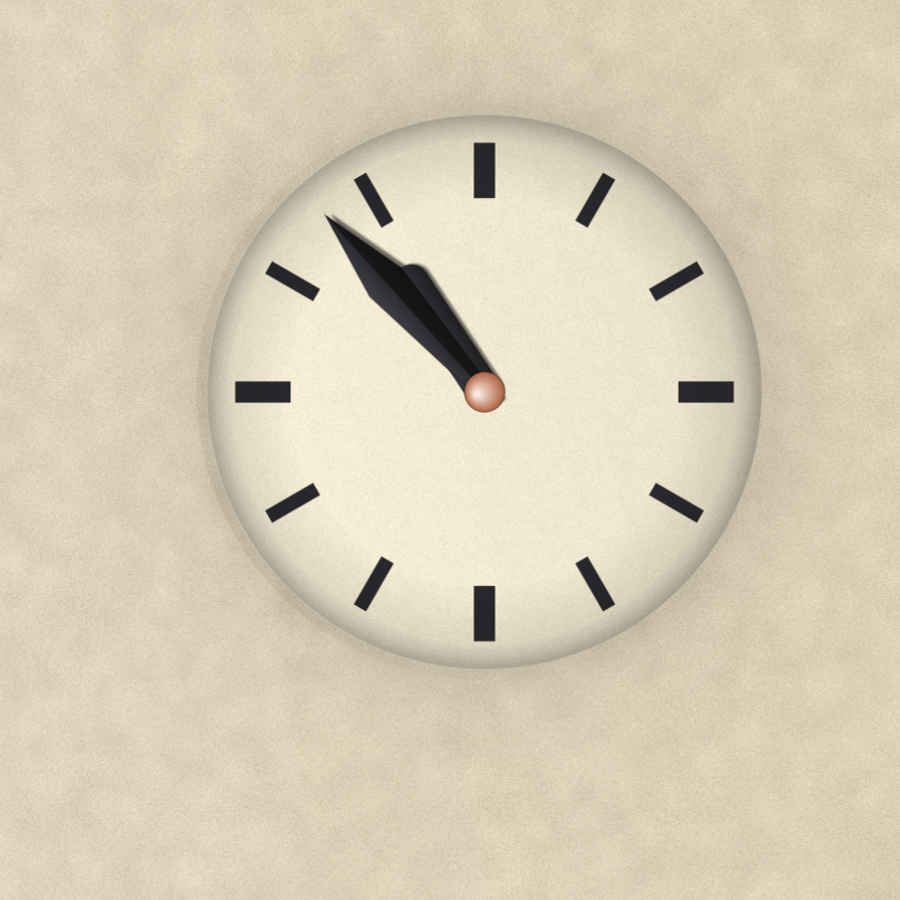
10:53
